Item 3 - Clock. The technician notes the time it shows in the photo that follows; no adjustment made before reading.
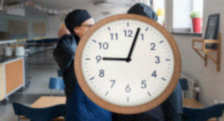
9:03
